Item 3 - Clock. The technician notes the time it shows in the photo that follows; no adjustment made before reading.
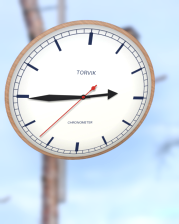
2:44:37
